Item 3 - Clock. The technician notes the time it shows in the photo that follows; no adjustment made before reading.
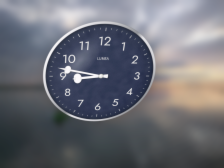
8:47
